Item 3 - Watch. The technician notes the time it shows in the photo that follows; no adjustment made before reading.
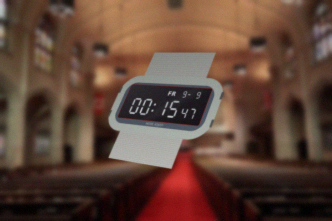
0:15:47
